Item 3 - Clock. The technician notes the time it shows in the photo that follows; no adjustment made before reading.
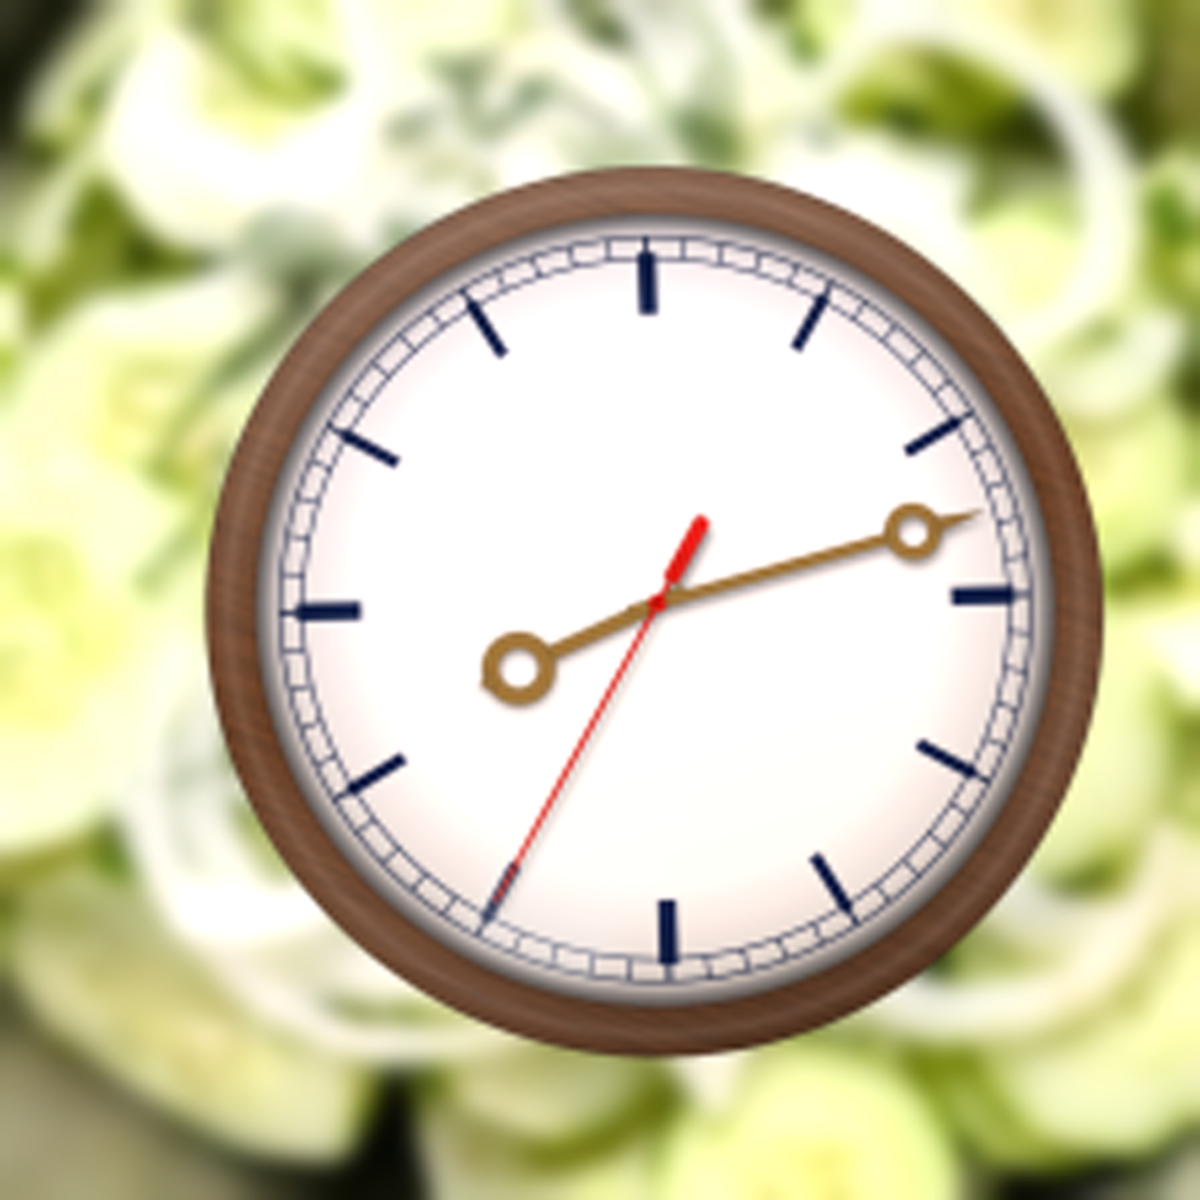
8:12:35
